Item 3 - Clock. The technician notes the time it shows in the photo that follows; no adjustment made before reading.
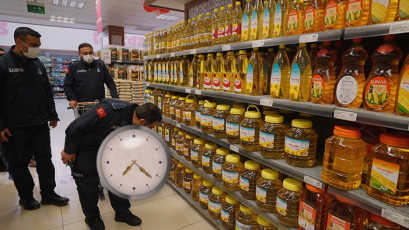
7:22
